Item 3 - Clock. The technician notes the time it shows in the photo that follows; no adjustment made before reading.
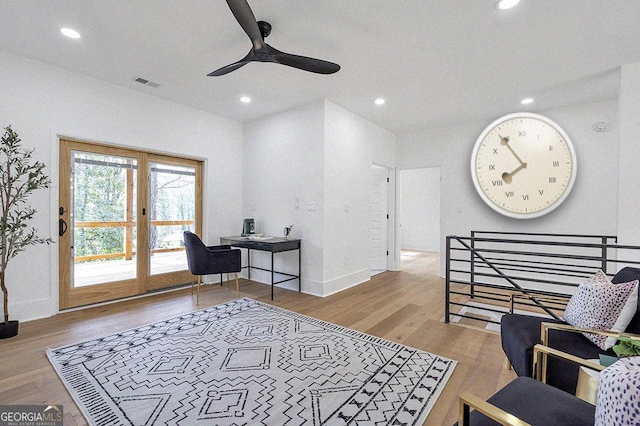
7:54
